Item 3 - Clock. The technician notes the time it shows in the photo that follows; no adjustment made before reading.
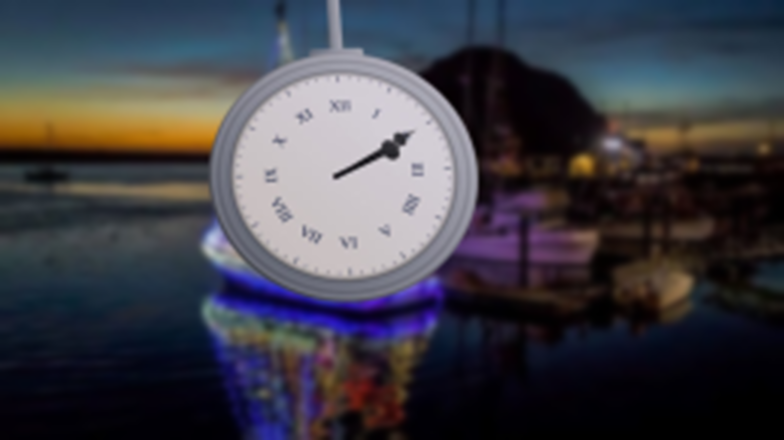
2:10
